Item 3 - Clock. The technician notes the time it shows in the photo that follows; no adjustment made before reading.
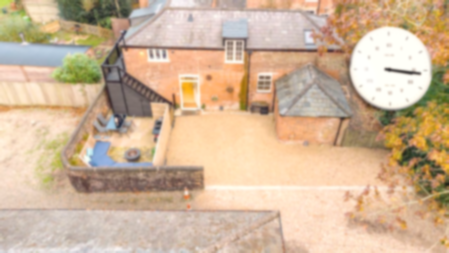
3:16
